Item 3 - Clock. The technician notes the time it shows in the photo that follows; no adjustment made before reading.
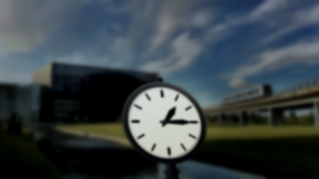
1:15
